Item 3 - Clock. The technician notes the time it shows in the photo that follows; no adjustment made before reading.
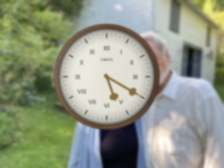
5:20
